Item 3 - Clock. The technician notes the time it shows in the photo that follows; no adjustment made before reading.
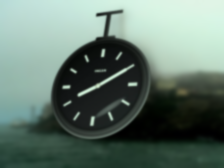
8:10
